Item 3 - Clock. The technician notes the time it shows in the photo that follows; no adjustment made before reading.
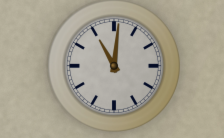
11:01
